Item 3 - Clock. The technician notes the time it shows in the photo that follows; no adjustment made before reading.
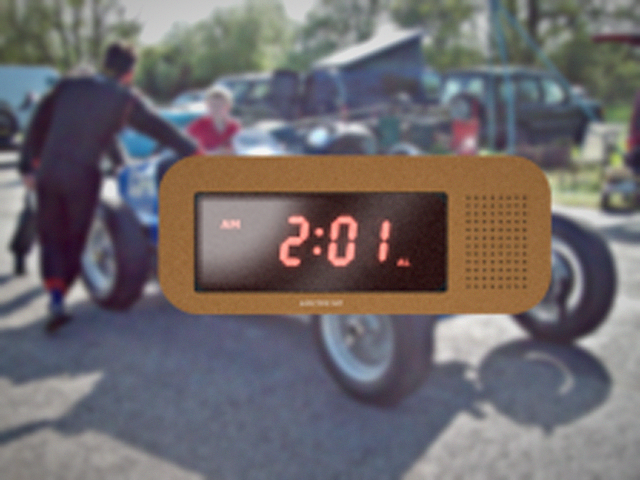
2:01
